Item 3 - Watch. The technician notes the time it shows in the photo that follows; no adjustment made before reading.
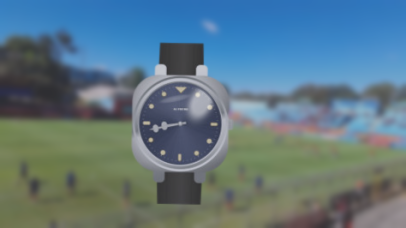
8:43
